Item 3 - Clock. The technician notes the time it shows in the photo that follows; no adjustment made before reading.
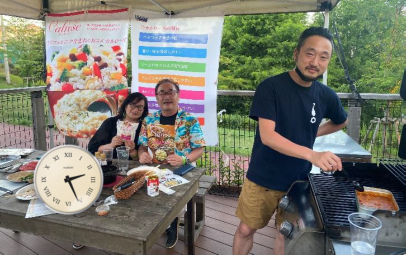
2:26
